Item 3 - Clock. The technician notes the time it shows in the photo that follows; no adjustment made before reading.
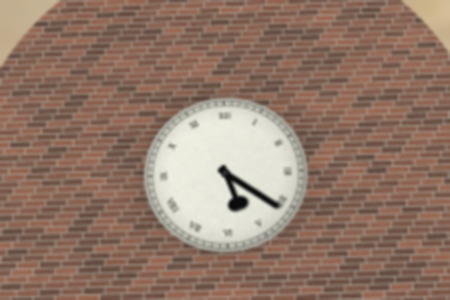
5:21
